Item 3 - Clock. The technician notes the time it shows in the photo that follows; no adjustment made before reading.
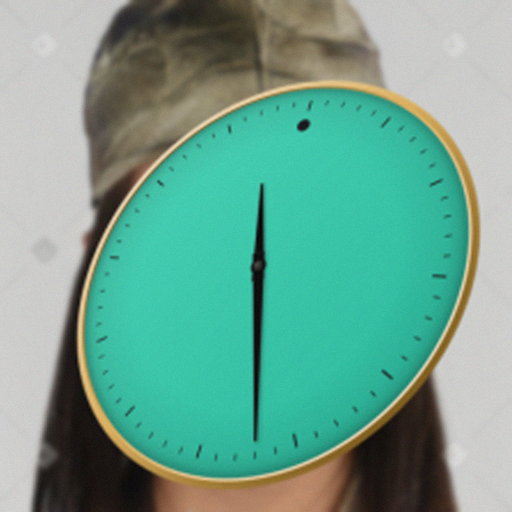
11:27
